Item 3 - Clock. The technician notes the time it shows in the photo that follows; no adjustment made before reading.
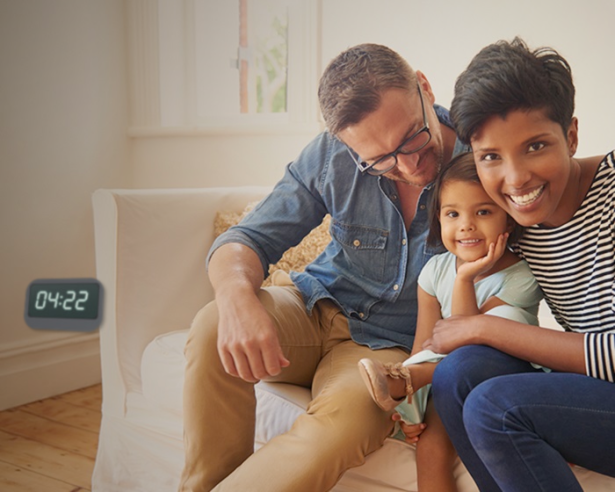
4:22
